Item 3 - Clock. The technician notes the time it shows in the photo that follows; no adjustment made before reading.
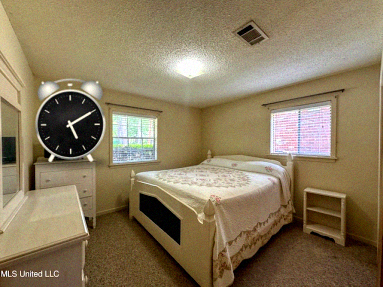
5:10
